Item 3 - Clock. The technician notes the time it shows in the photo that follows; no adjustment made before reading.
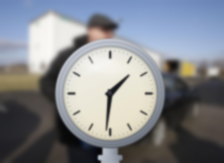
1:31
